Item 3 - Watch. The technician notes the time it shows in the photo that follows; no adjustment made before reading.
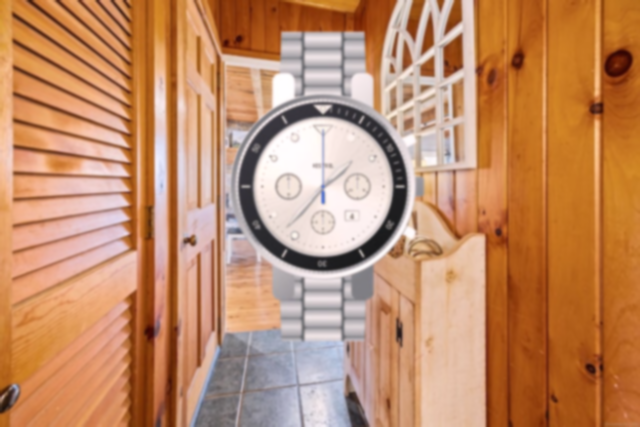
1:37
